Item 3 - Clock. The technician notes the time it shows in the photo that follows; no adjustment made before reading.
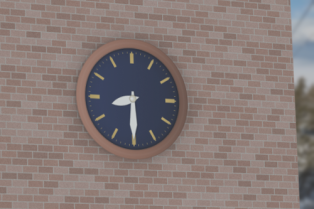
8:30
